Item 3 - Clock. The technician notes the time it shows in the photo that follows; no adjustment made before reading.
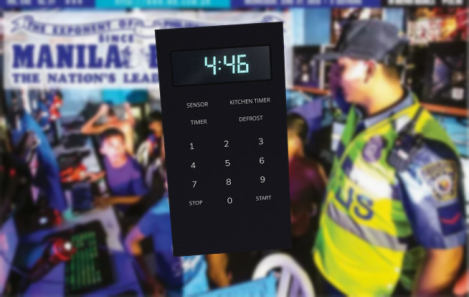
4:46
